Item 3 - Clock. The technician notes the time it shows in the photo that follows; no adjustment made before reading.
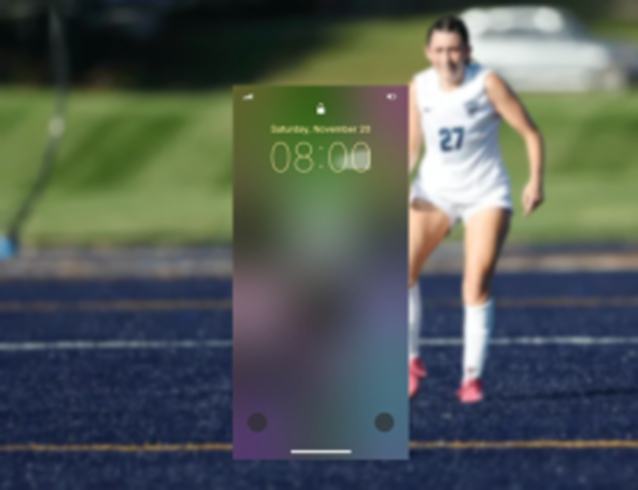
8:00
